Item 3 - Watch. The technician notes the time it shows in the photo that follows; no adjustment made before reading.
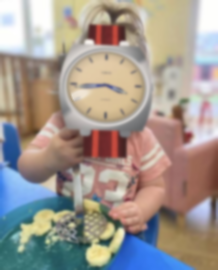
3:44
